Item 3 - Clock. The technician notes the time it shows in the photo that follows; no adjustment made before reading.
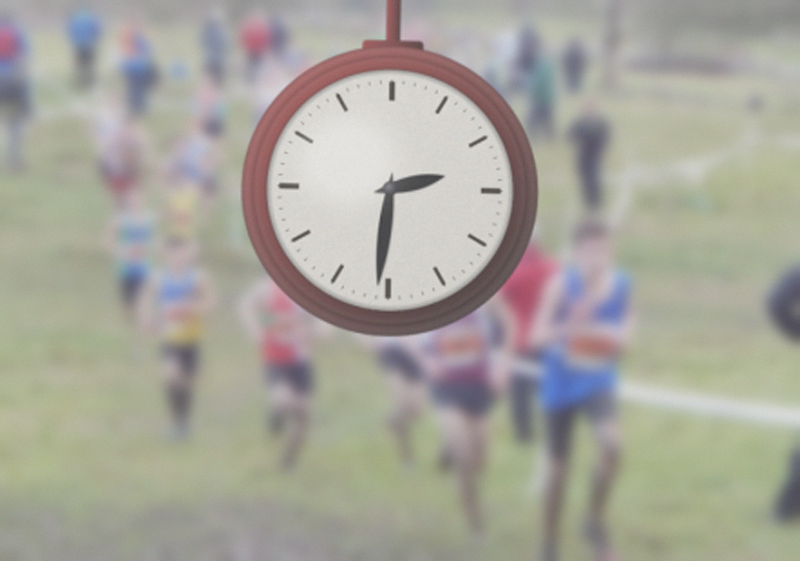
2:31
